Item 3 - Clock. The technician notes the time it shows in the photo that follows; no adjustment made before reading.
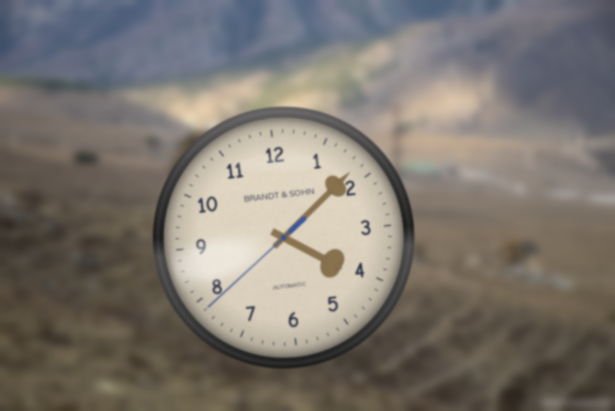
4:08:39
